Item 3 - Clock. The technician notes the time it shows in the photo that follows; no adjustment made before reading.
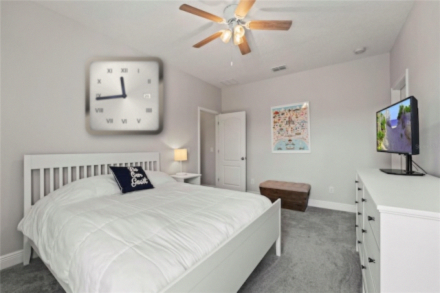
11:44
